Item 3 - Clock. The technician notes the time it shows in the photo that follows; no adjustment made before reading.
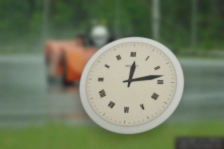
12:13
